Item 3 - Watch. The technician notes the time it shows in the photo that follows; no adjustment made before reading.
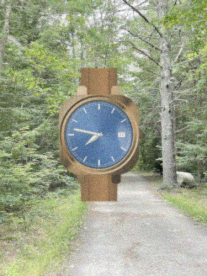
7:47
